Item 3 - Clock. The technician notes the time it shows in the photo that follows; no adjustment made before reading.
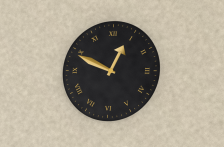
12:49
